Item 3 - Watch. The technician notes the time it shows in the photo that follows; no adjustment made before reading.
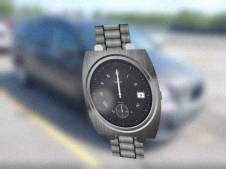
12:00
